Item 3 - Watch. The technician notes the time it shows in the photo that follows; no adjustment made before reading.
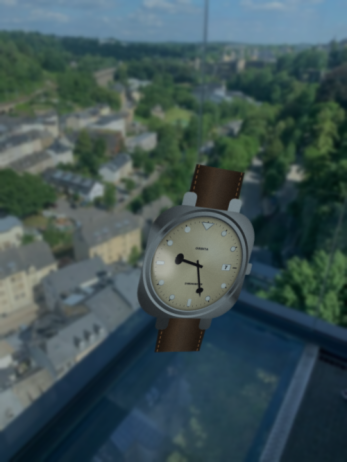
9:27
